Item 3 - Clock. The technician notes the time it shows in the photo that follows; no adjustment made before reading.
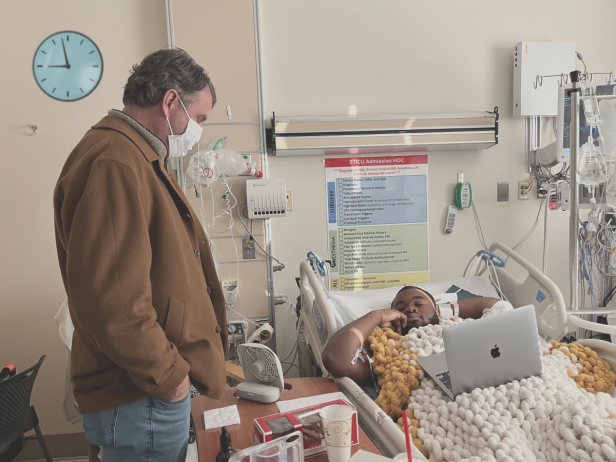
8:58
